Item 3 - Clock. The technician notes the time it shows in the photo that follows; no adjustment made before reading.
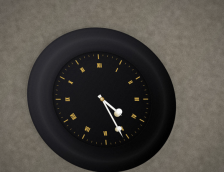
4:26
